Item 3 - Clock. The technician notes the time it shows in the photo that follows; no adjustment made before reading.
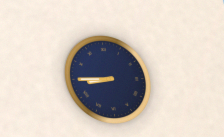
8:45
